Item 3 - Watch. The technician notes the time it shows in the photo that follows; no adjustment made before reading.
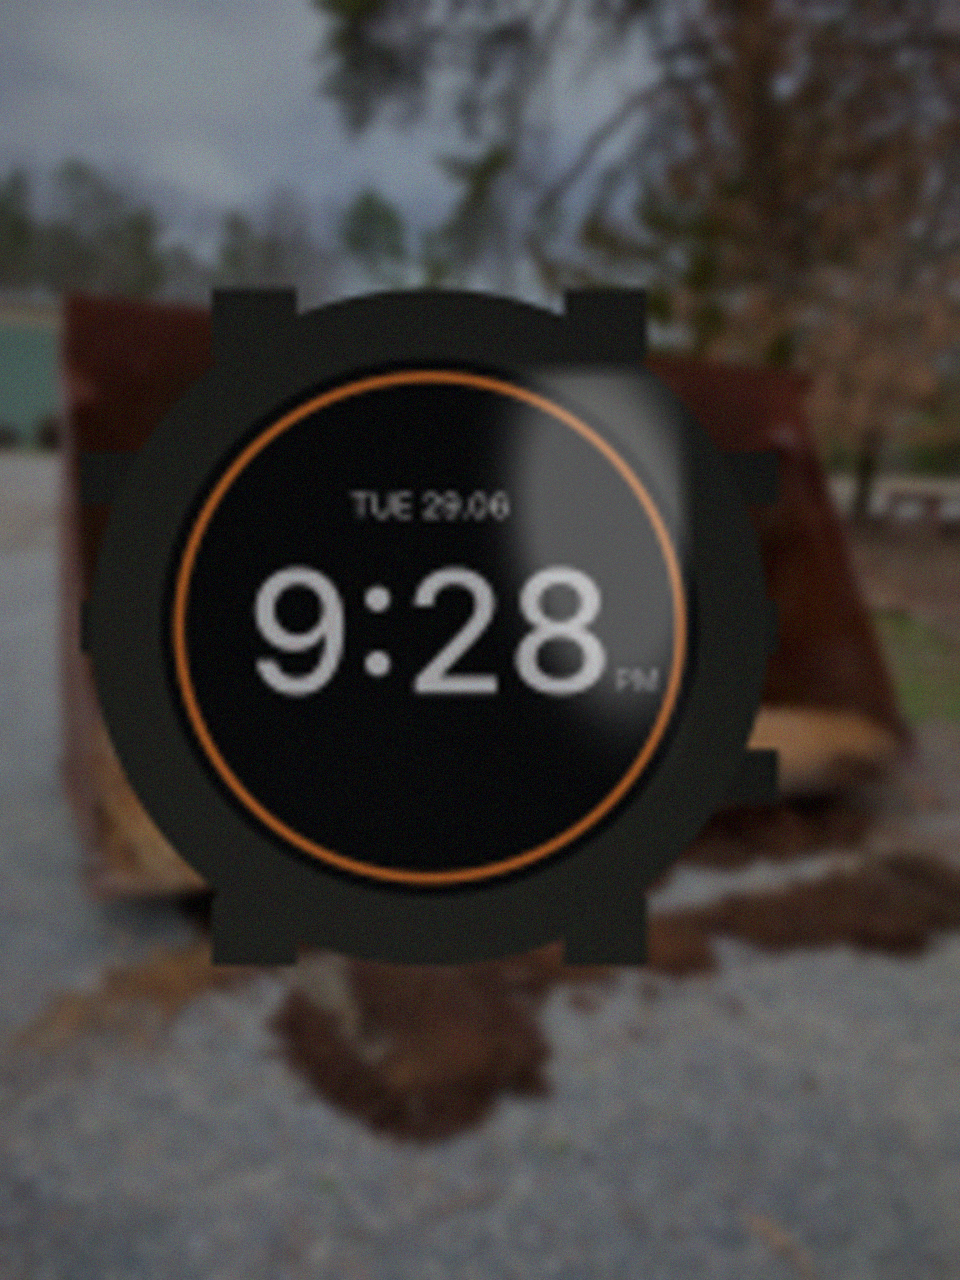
9:28
